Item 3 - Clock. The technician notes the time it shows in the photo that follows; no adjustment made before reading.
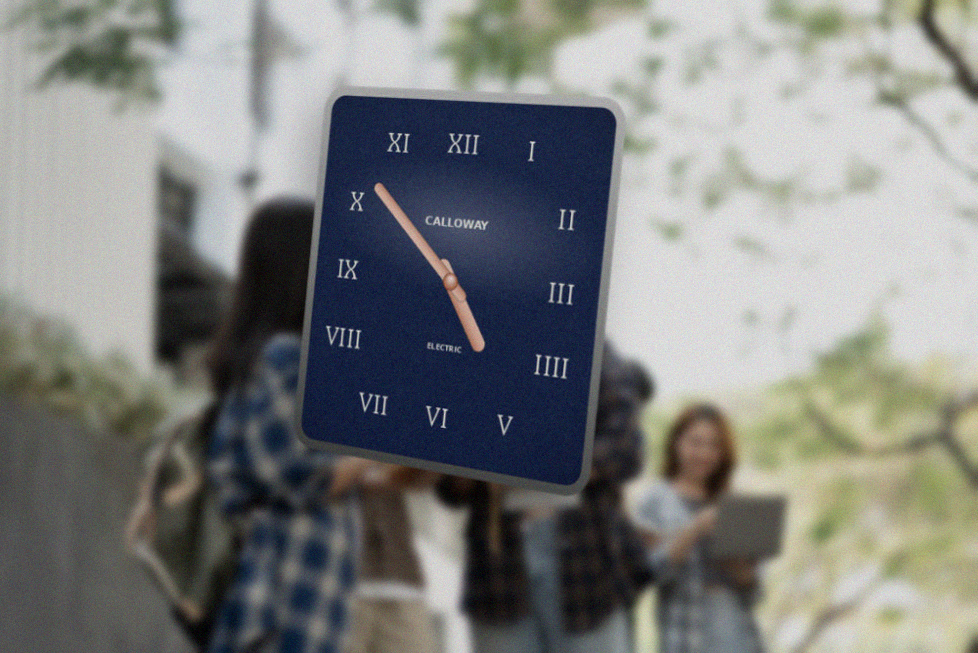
4:52
